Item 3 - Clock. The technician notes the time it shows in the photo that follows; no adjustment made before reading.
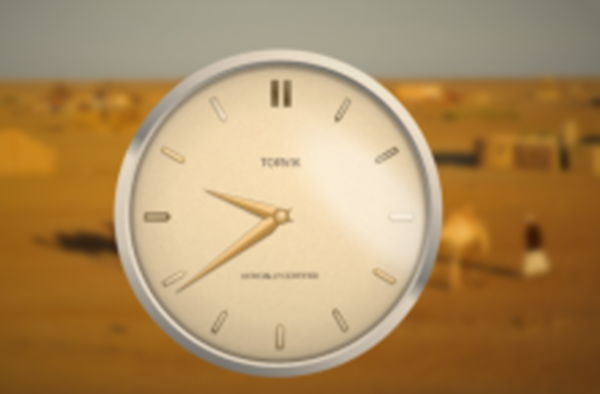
9:39
